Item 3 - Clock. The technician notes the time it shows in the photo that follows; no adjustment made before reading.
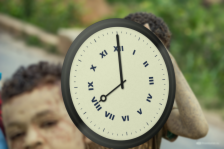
8:00
